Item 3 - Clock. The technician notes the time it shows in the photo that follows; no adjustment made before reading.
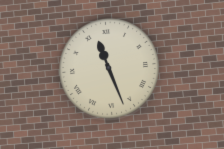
11:27
